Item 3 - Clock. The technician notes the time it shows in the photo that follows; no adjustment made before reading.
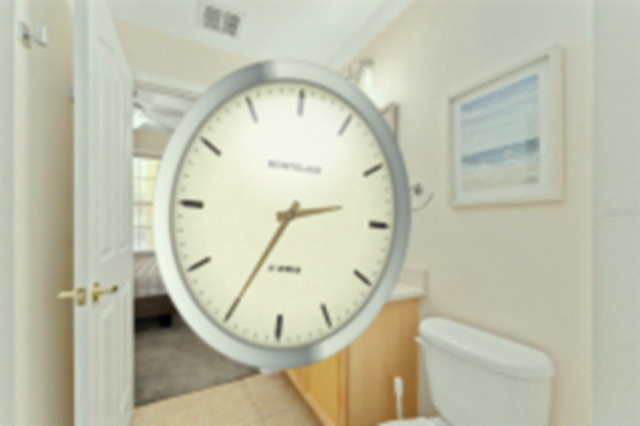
2:35
